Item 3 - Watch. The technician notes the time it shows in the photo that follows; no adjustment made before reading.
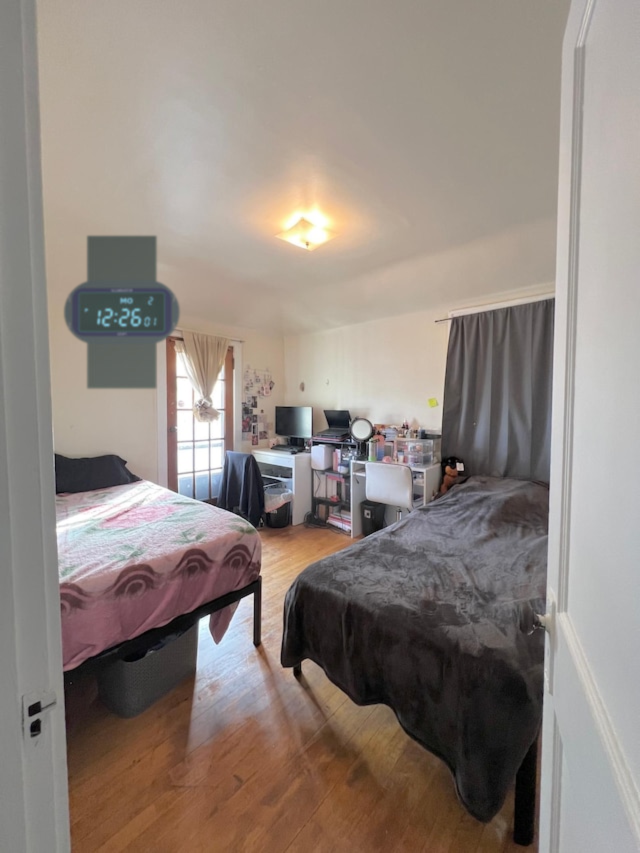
12:26
